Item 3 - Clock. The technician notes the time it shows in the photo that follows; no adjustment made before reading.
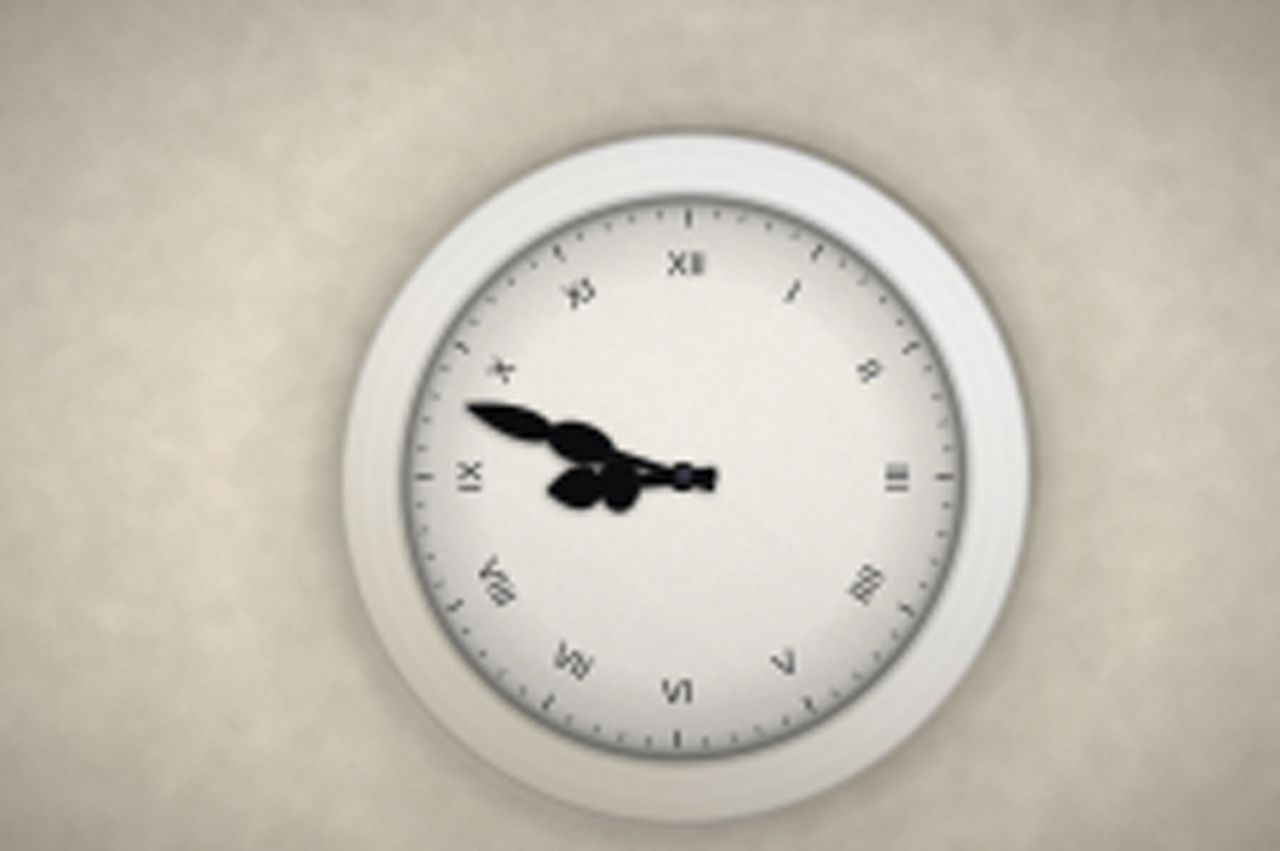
8:48
